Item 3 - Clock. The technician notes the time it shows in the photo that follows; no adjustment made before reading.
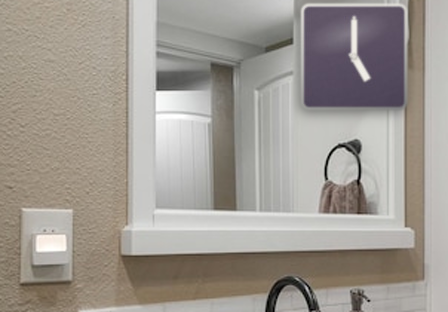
5:00
